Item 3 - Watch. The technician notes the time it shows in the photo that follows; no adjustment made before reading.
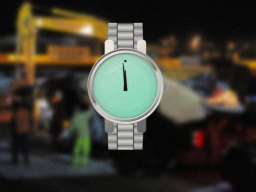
11:59
